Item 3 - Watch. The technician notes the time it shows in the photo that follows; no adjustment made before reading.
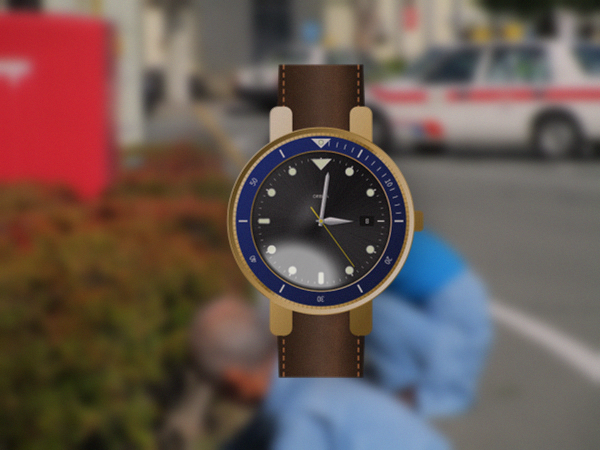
3:01:24
